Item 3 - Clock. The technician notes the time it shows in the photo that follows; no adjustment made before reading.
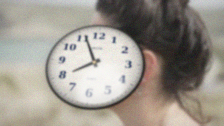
7:56
